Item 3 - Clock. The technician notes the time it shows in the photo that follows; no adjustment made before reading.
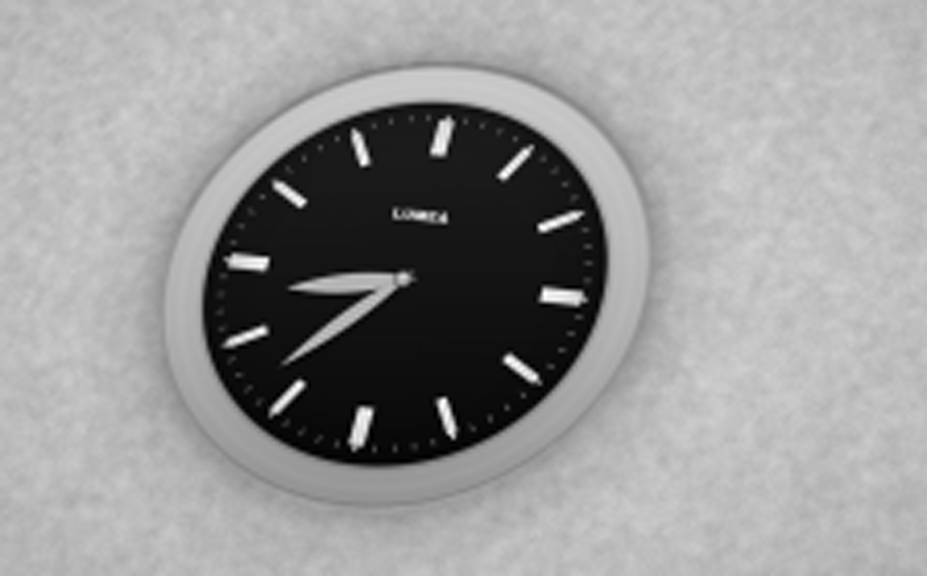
8:37
